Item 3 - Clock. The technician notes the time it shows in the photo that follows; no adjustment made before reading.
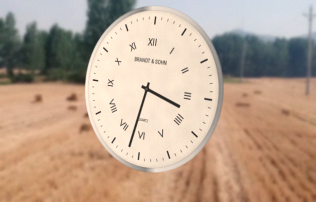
3:32
